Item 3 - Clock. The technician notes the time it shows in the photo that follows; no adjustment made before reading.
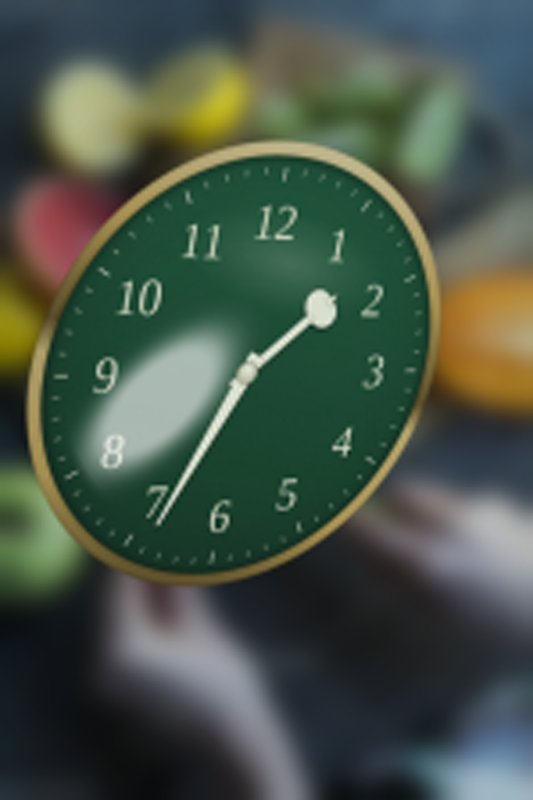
1:34
